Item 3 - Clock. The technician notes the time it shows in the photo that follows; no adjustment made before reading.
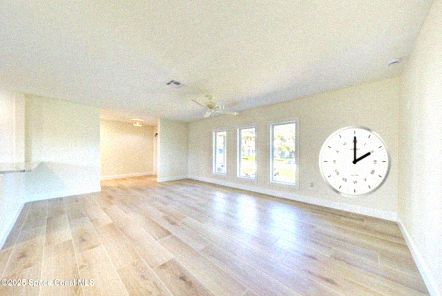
2:00
